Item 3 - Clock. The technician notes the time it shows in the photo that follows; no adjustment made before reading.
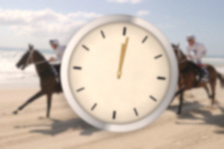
12:01
